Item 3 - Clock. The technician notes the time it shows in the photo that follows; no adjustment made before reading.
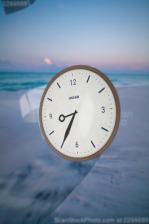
8:35
